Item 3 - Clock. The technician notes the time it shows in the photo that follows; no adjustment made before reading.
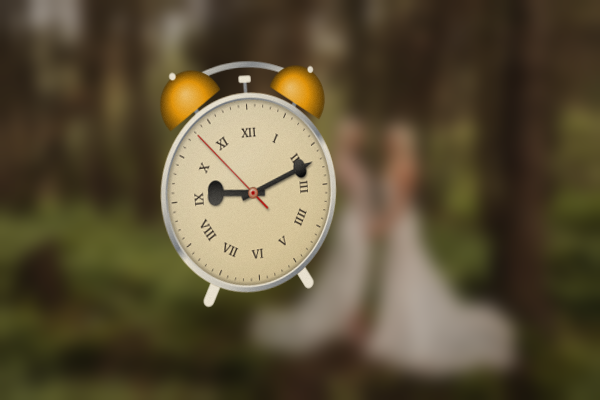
9:11:53
